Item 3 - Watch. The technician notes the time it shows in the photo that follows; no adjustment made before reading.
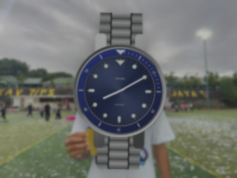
8:10
